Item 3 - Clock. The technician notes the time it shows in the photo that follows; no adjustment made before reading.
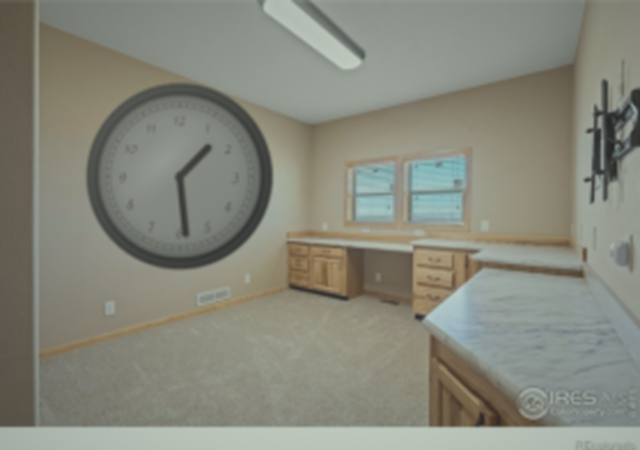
1:29
